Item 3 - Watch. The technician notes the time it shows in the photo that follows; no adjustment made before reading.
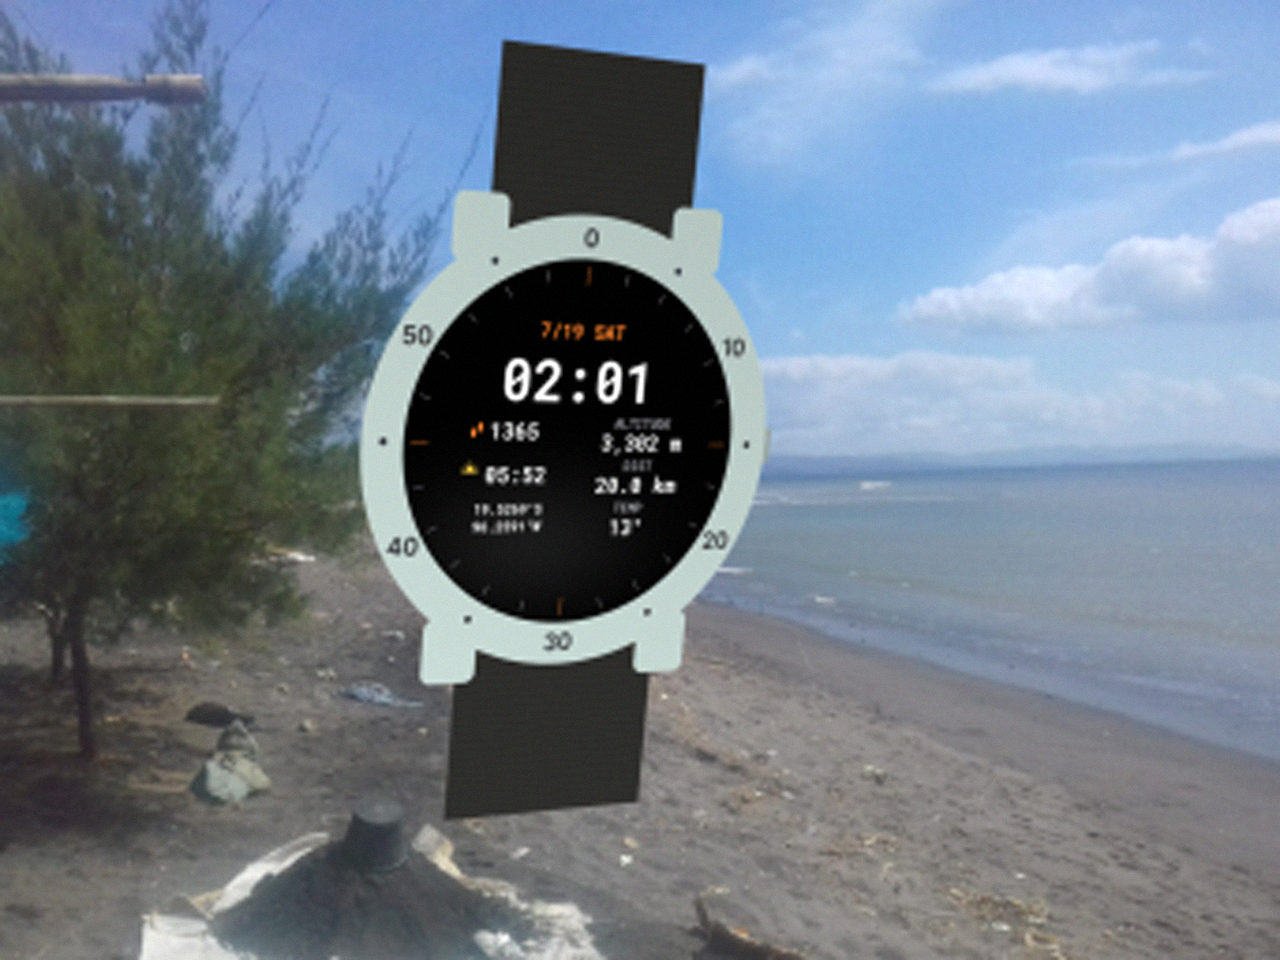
2:01
